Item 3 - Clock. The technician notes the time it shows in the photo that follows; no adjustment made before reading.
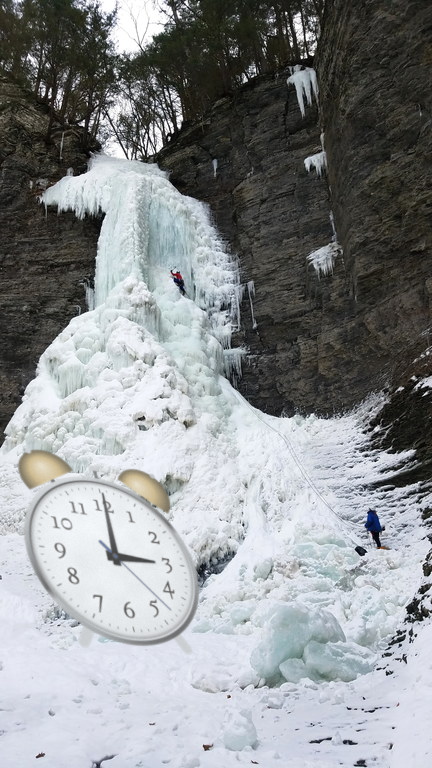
3:00:23
